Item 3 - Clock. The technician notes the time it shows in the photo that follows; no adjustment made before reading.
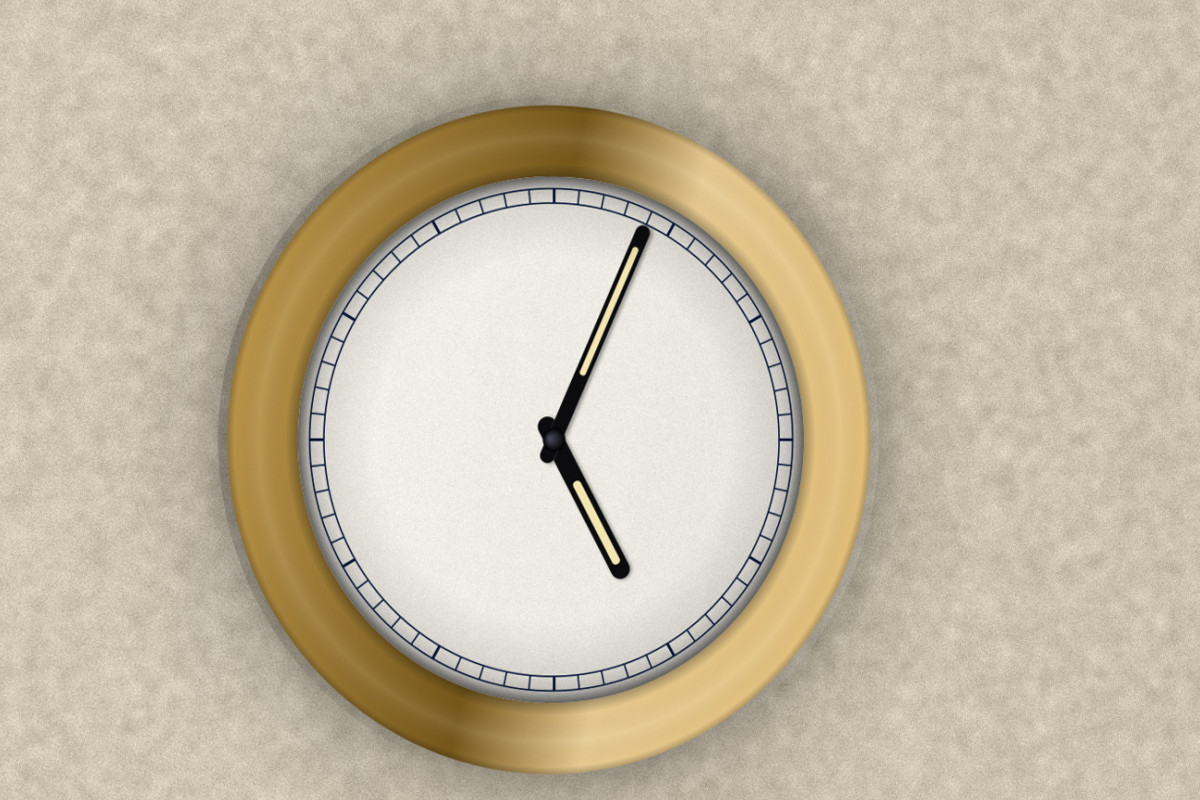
5:04
